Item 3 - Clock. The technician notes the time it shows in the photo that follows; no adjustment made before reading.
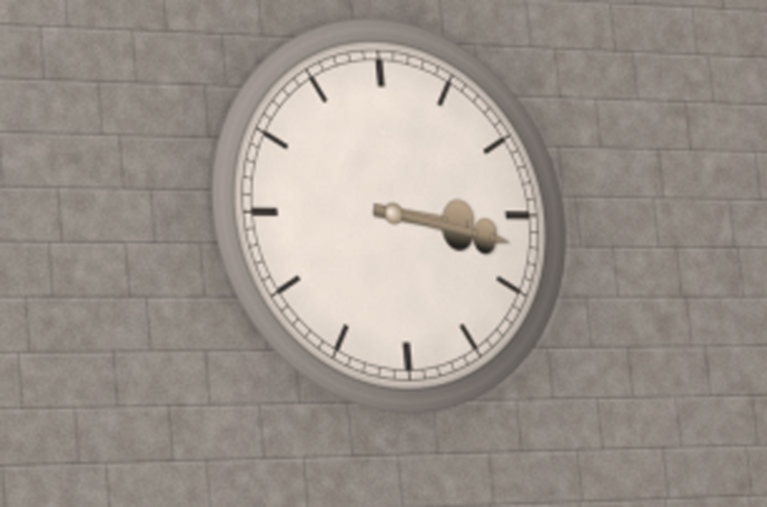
3:17
